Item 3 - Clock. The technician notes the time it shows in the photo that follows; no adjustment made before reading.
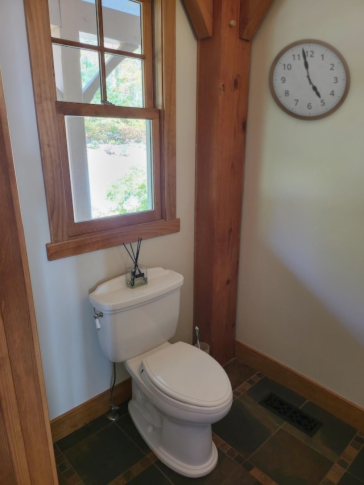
4:58
